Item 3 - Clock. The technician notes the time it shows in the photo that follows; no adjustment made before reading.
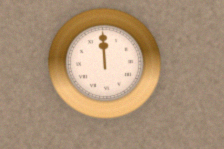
12:00
